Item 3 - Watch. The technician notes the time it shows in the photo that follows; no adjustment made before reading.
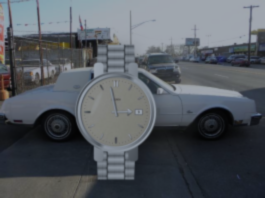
2:58
